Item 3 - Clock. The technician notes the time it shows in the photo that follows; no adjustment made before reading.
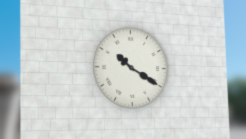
10:20
